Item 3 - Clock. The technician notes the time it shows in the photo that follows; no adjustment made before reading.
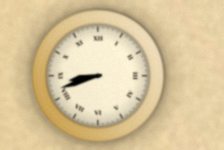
8:42
